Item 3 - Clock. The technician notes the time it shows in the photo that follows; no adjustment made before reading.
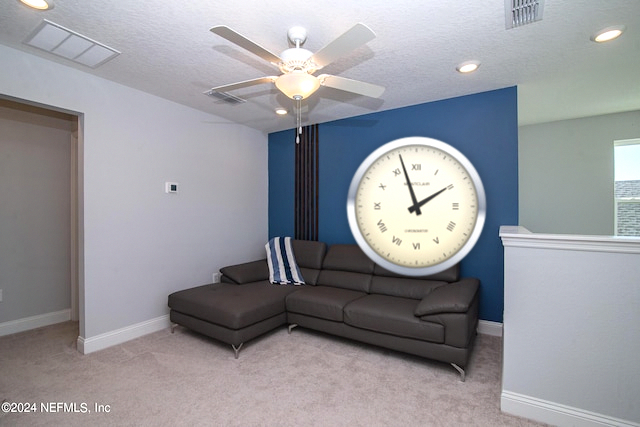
1:57
